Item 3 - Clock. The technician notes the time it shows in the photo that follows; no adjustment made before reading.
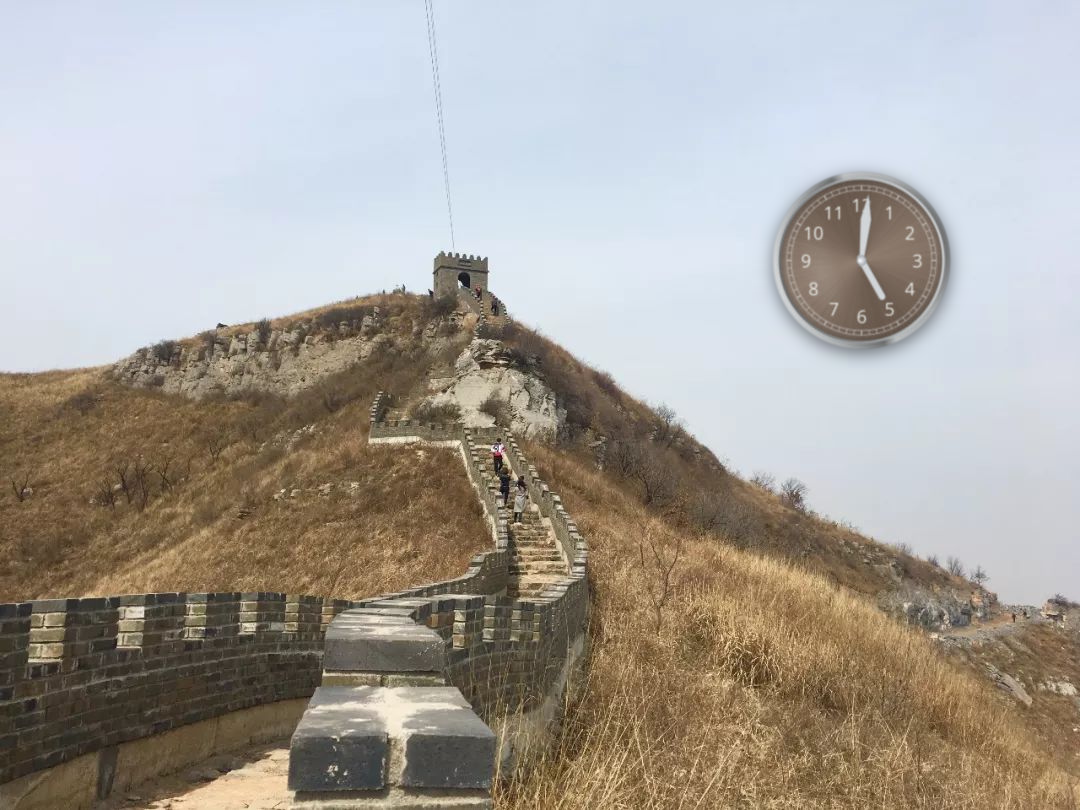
5:01
